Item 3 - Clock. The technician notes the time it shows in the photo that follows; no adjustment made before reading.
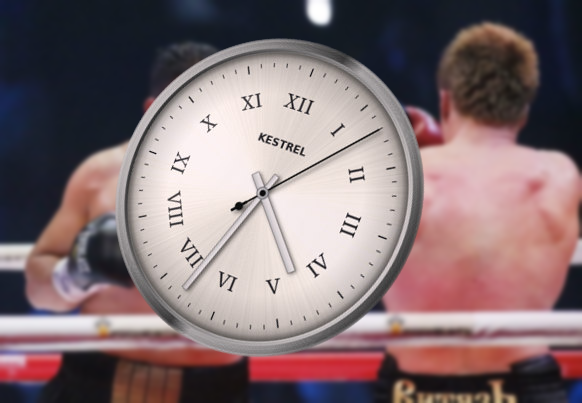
4:33:07
